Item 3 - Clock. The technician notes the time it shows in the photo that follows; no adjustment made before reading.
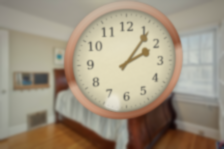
2:06
